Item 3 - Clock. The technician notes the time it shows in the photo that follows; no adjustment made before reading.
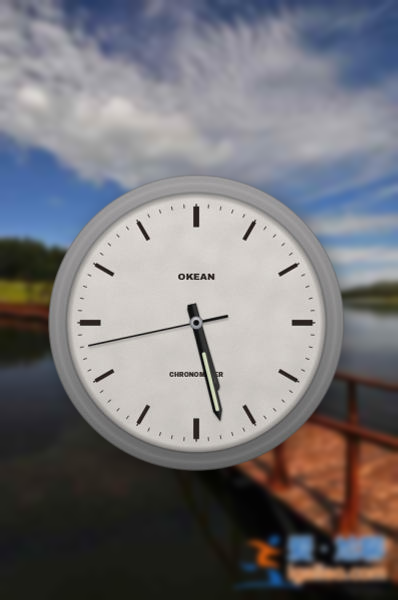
5:27:43
